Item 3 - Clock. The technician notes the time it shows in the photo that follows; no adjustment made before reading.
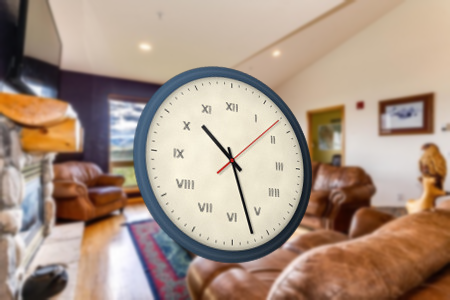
10:27:08
